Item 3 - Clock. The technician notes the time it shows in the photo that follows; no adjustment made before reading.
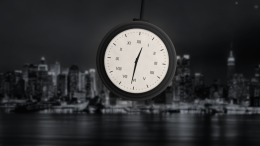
12:31
